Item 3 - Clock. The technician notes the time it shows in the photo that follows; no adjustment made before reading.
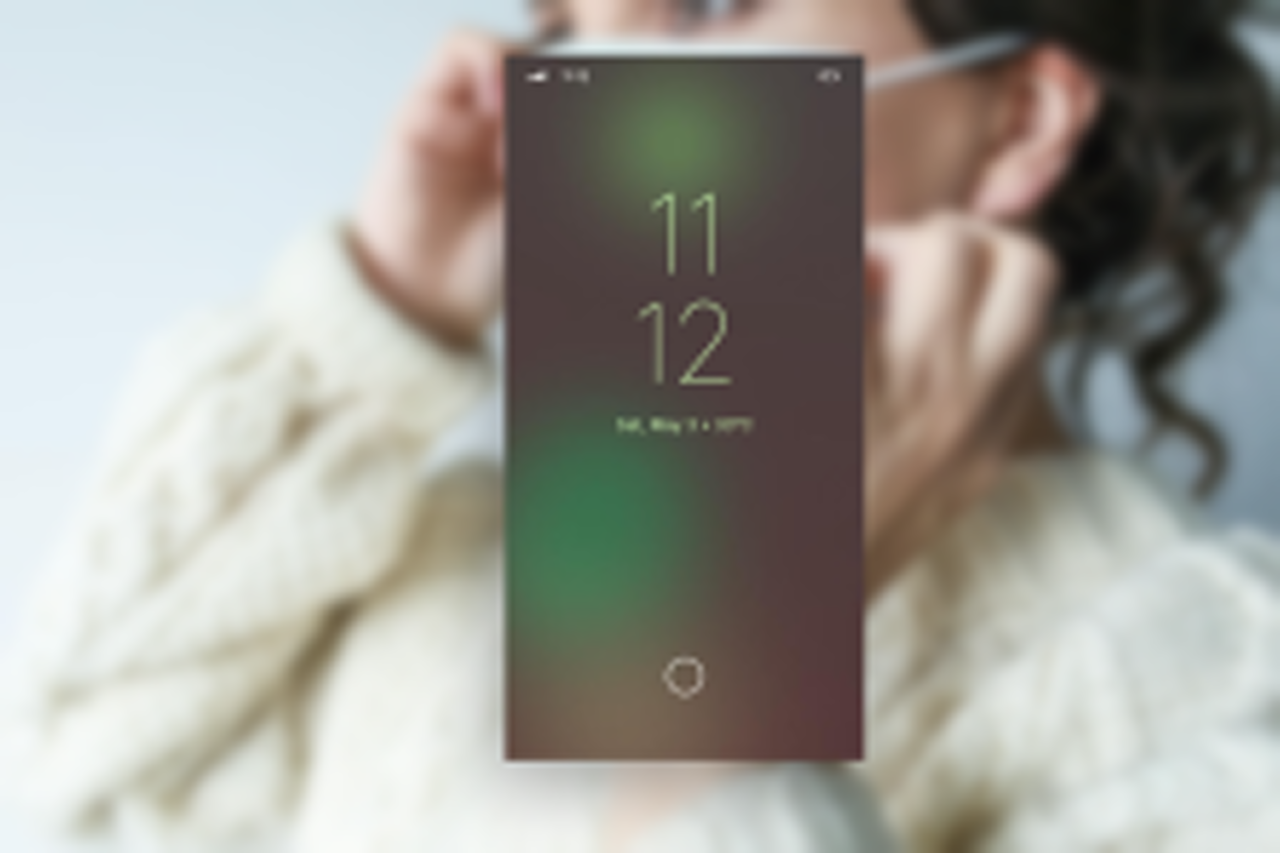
11:12
